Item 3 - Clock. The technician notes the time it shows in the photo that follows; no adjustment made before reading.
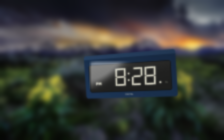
8:28
